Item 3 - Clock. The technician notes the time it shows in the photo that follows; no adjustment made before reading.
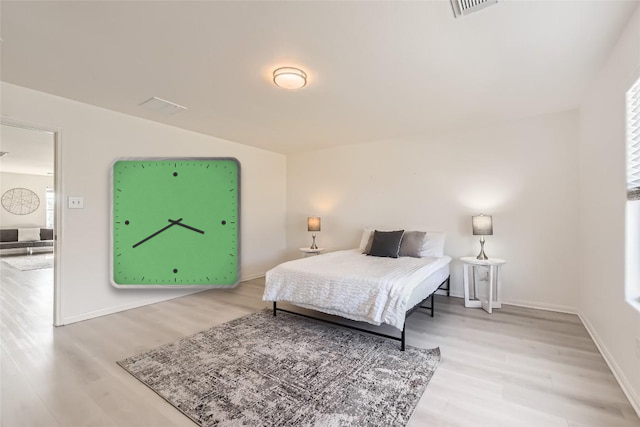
3:40
